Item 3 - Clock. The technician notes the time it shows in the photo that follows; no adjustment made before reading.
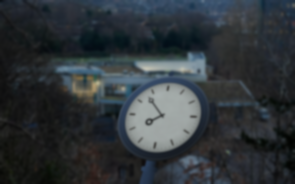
7:53
